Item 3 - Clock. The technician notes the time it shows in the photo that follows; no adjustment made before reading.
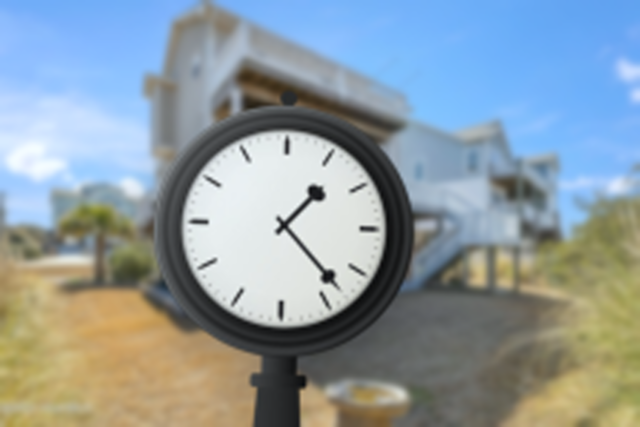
1:23
